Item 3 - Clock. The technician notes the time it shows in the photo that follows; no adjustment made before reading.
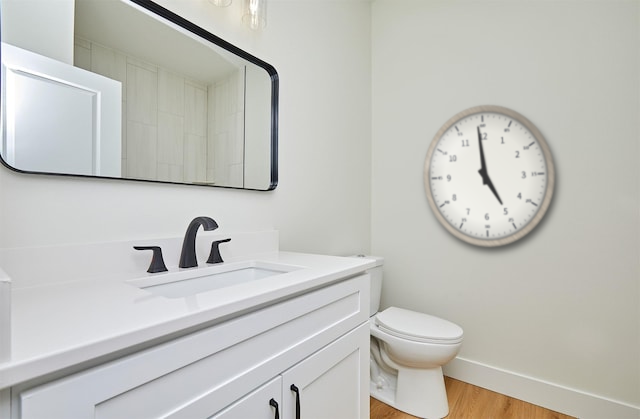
4:59
